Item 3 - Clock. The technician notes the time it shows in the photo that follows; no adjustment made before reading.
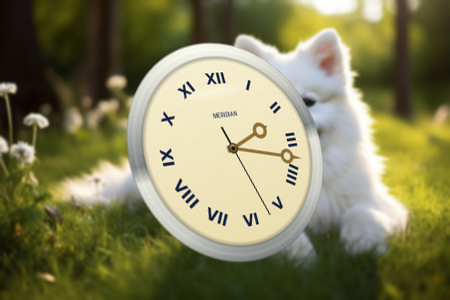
2:17:27
